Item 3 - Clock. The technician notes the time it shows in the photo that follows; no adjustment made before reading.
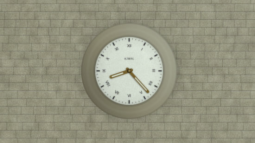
8:23
